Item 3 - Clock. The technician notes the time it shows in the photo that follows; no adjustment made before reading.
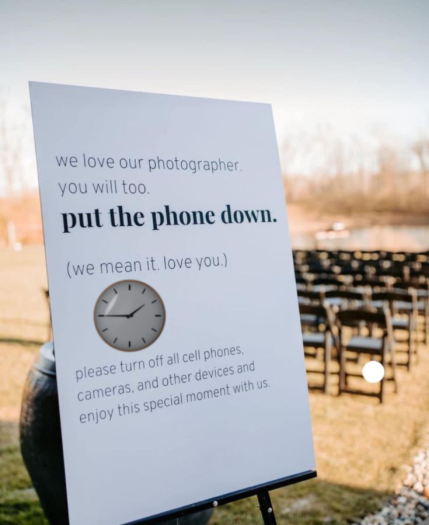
1:45
